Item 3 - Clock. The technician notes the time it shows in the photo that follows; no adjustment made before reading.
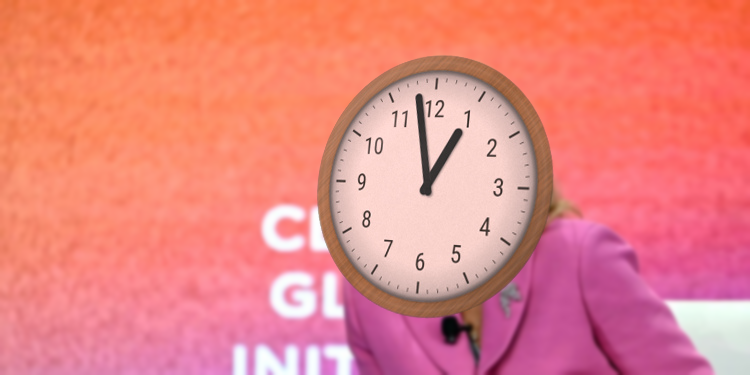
12:58
